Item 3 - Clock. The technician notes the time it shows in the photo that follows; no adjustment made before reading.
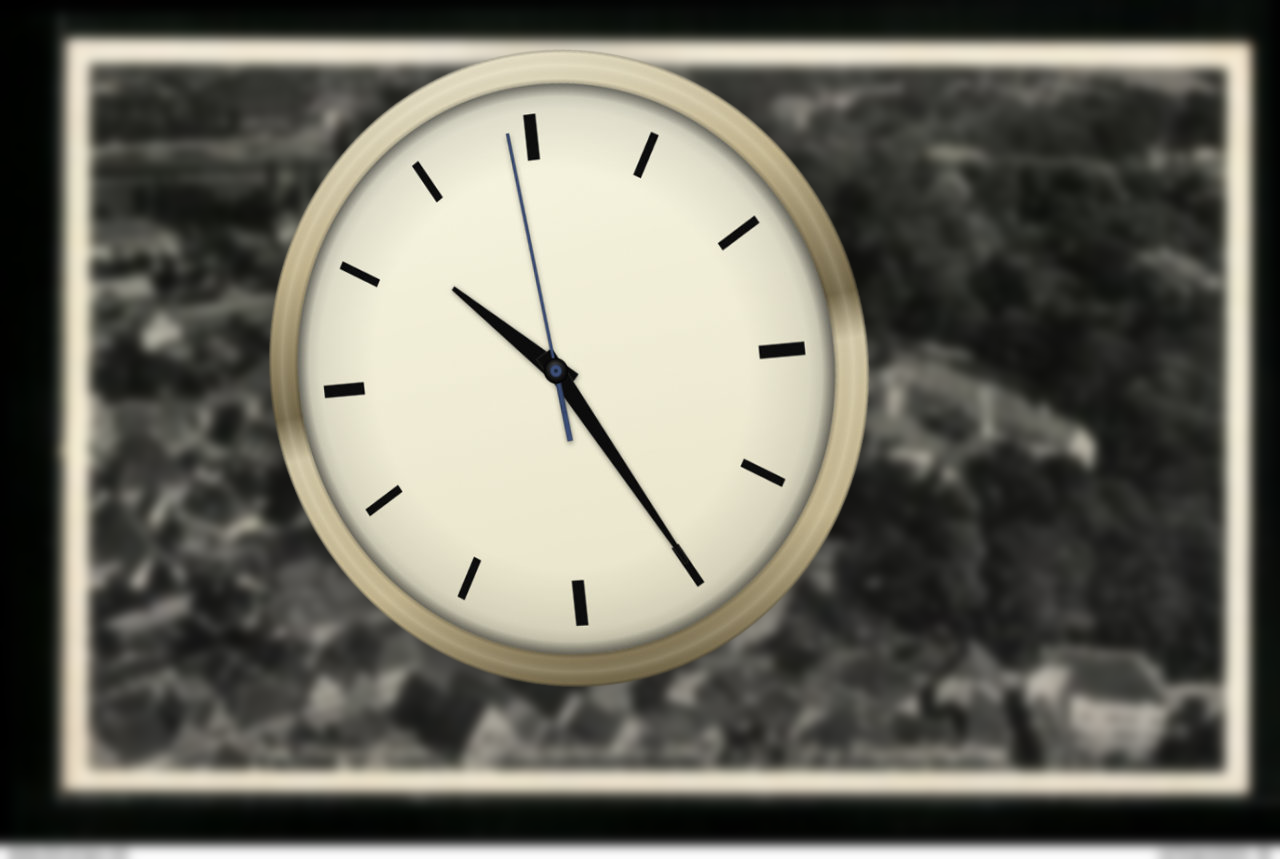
10:24:59
